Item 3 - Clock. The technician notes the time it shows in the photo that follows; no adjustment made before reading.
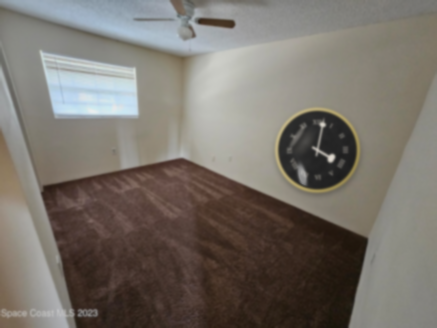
4:02
